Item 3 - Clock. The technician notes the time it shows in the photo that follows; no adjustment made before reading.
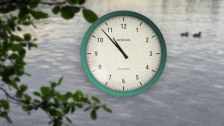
10:53
